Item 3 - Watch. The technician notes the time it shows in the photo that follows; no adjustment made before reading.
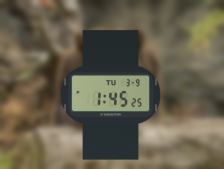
1:45:25
